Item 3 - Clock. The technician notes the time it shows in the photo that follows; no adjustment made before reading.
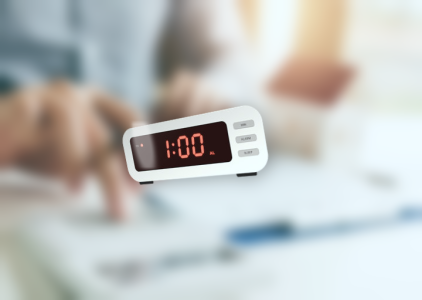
1:00
